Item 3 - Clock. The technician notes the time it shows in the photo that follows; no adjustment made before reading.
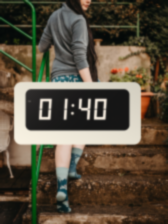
1:40
